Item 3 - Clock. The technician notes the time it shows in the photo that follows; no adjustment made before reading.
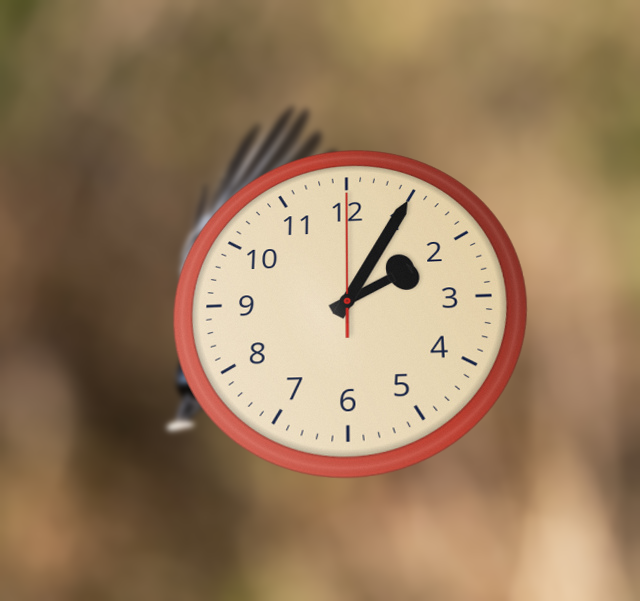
2:05:00
